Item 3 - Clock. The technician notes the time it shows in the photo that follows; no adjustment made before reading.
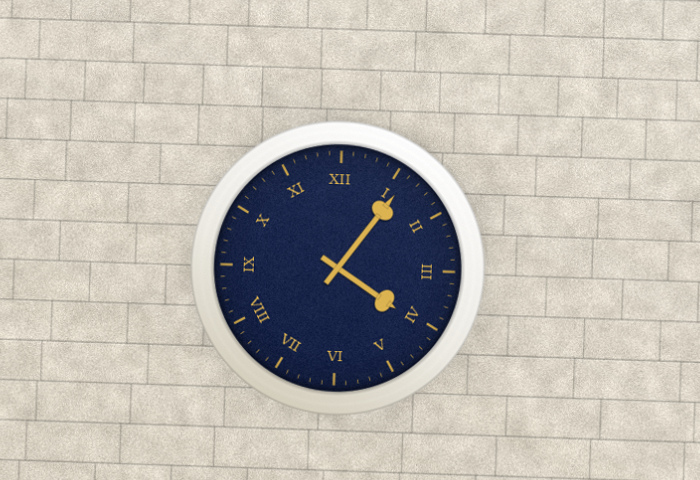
4:06
